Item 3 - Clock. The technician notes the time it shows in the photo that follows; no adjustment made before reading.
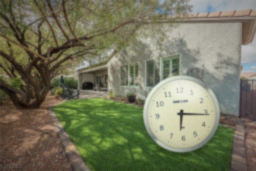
6:16
